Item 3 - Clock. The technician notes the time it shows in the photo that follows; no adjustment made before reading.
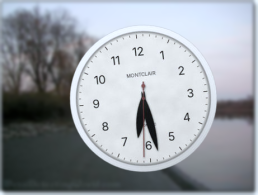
6:28:31
